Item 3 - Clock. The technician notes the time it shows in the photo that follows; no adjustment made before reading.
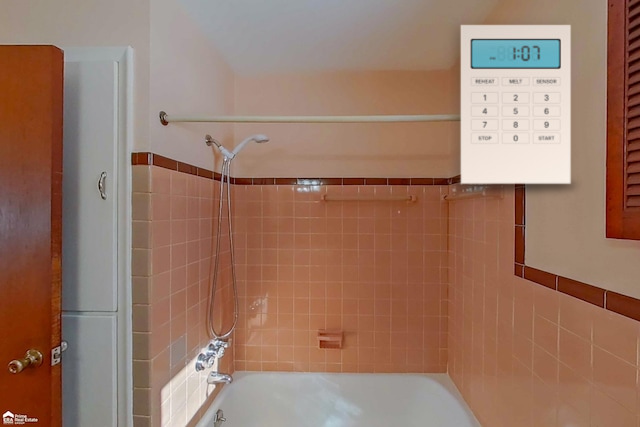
1:07
